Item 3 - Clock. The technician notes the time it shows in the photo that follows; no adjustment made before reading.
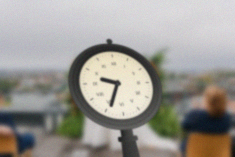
9:34
